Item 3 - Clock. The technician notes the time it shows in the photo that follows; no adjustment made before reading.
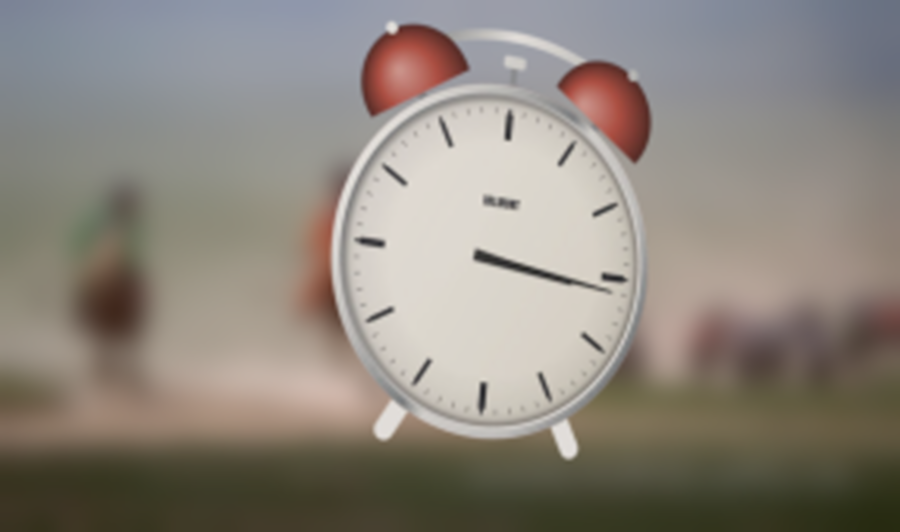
3:16
